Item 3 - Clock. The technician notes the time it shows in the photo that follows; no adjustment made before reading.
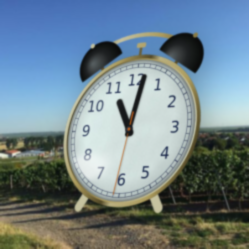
11:01:31
